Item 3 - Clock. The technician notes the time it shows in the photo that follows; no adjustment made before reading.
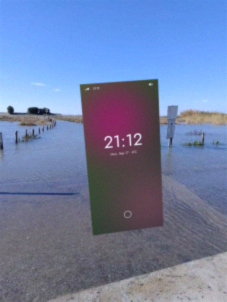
21:12
